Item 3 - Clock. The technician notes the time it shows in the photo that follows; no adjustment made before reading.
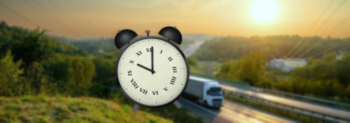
10:01
